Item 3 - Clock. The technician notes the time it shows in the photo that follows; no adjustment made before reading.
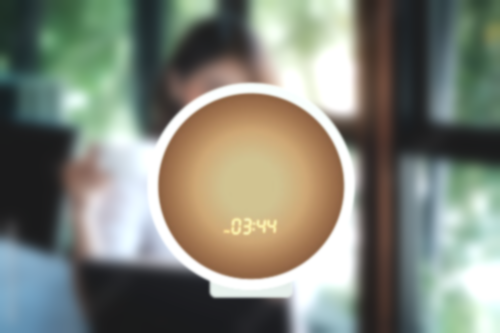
3:44
